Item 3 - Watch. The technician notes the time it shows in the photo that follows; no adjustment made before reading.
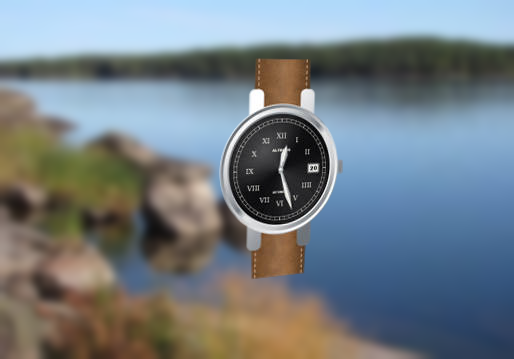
12:27
